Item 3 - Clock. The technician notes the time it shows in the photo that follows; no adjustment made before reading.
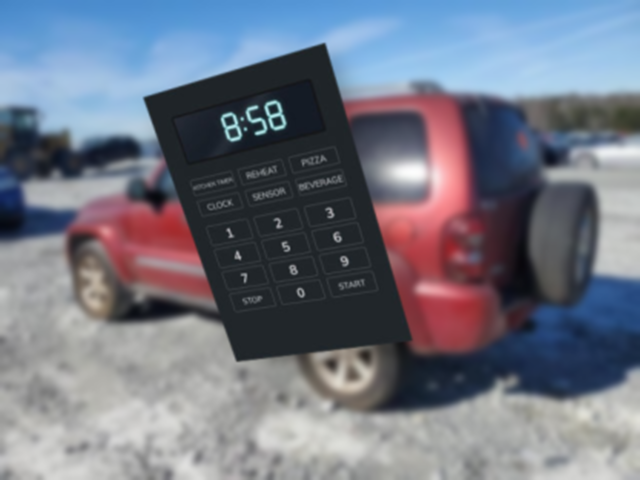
8:58
